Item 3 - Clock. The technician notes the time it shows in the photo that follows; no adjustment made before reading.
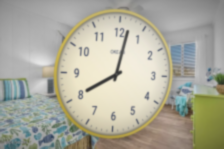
8:02
